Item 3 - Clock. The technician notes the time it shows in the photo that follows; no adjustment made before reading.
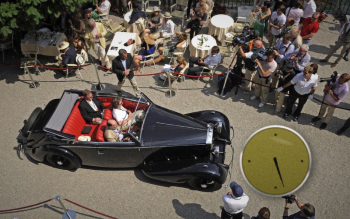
5:27
